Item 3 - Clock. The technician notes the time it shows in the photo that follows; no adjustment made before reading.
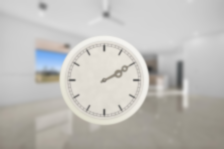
2:10
